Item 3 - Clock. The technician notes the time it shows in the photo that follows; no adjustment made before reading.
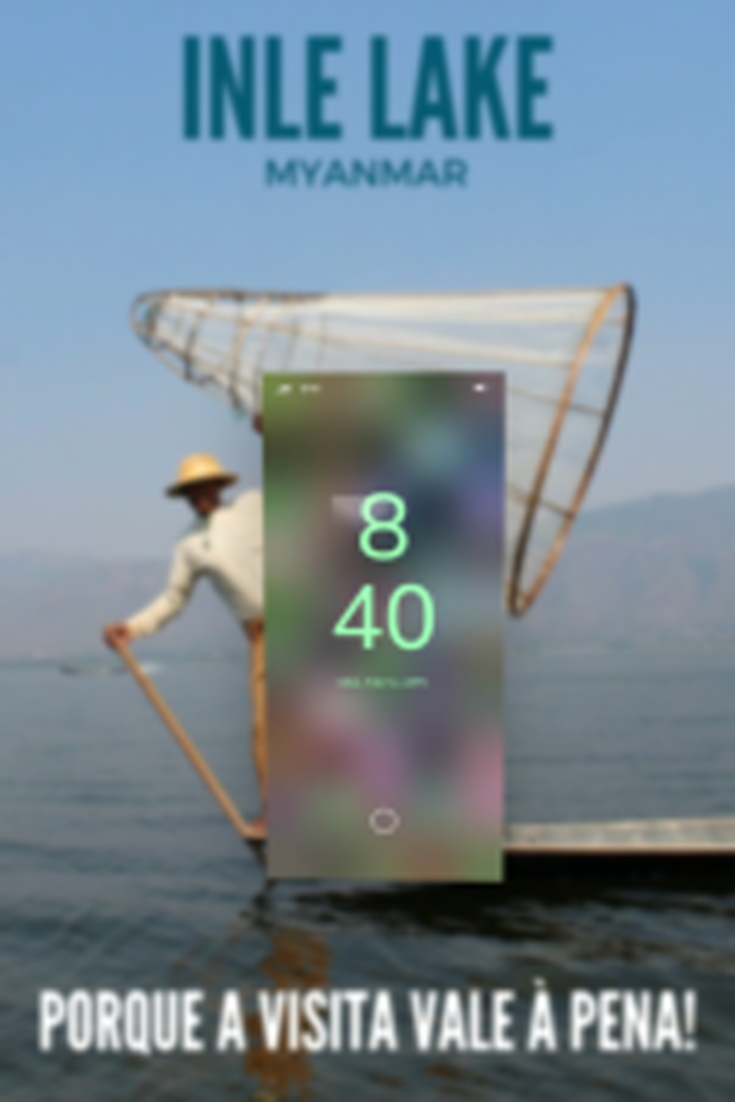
8:40
